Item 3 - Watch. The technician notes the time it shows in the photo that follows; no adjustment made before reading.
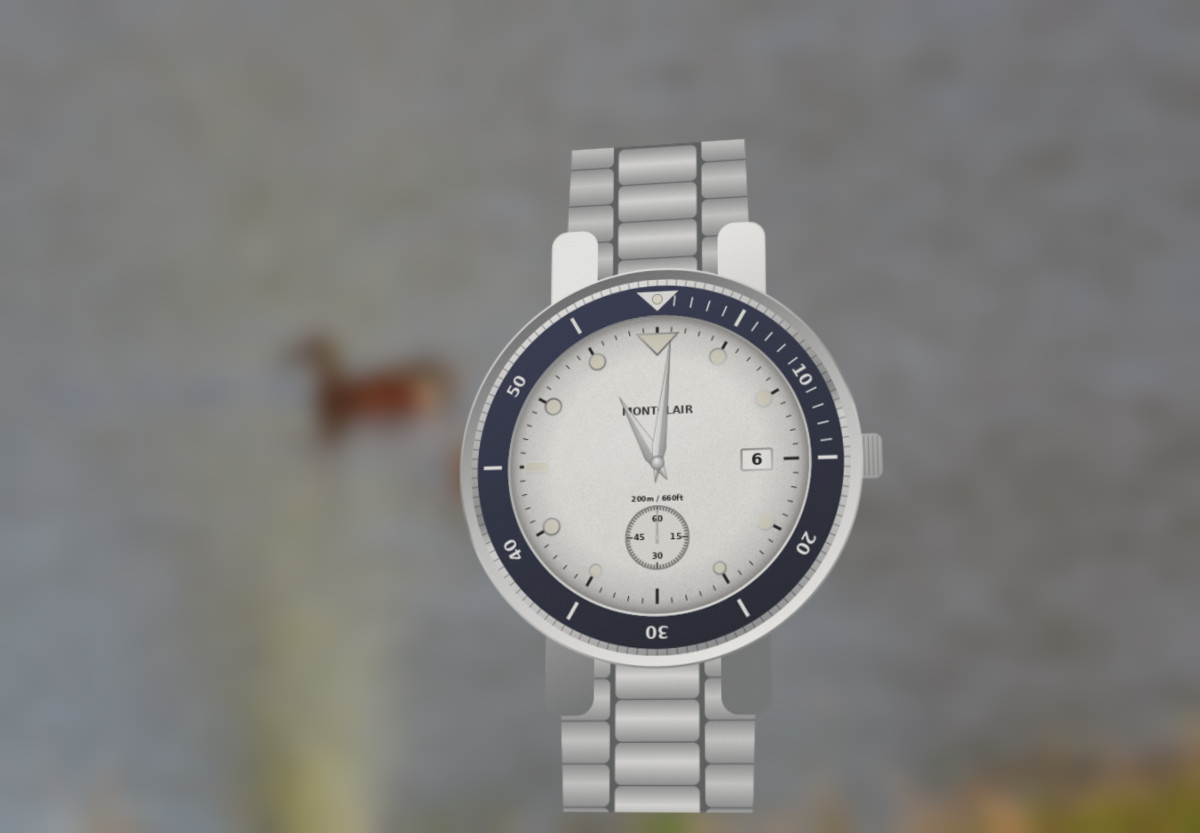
11:01
